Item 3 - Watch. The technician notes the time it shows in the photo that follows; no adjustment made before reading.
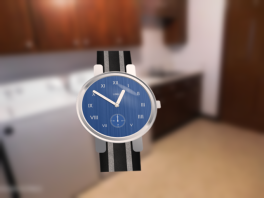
12:51
